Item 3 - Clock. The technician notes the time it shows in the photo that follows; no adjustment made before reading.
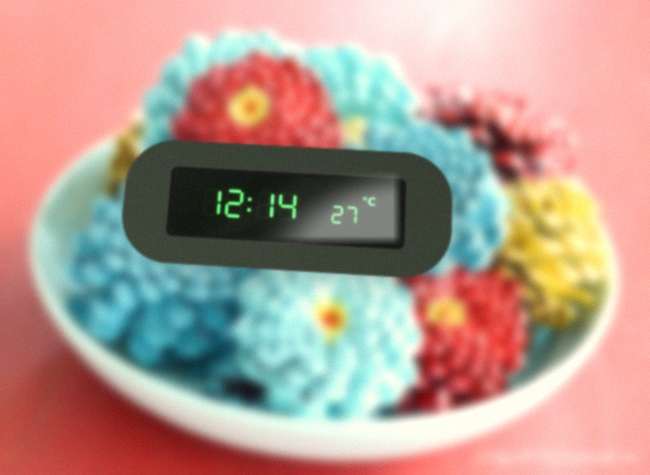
12:14
